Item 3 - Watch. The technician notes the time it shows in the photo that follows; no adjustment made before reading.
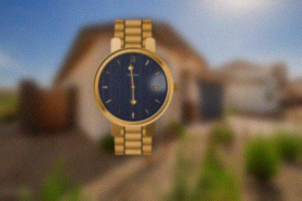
5:59
